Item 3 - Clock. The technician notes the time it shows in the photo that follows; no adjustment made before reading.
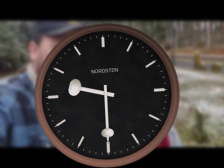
9:30
